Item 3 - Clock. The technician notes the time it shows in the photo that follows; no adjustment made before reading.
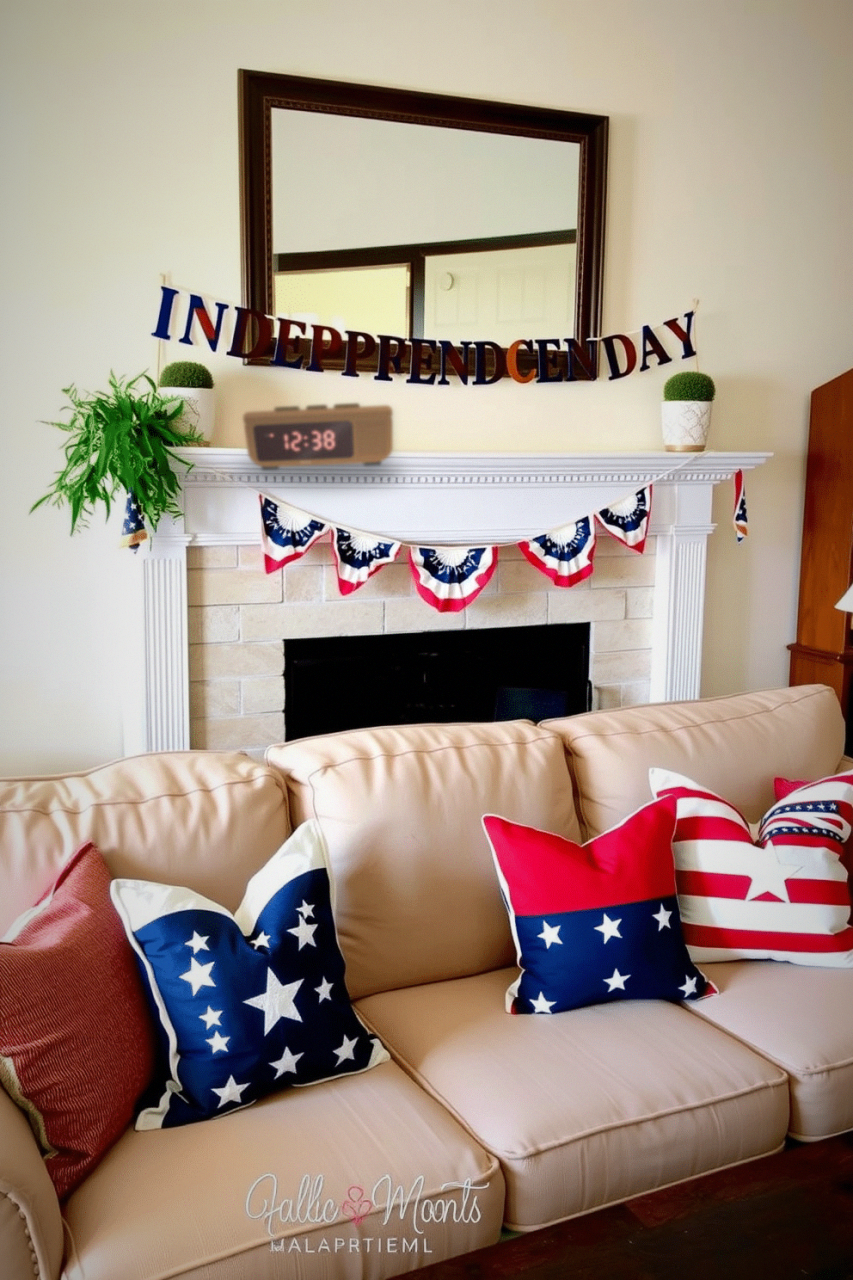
12:38
